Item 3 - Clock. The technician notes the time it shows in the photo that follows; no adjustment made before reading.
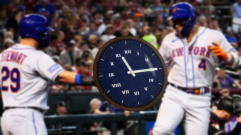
11:15
